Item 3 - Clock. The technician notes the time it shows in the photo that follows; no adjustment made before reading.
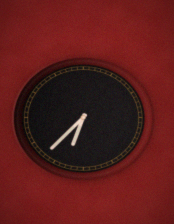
6:37
